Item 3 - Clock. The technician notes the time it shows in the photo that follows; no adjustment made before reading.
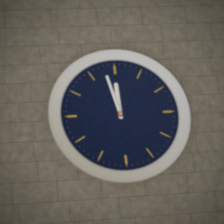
11:58
